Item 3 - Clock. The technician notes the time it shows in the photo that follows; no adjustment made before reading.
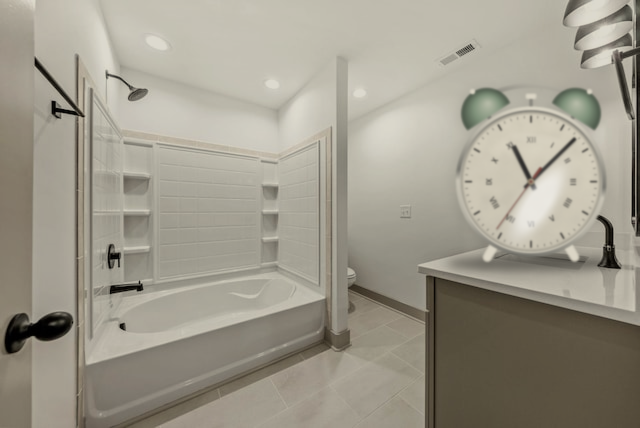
11:07:36
